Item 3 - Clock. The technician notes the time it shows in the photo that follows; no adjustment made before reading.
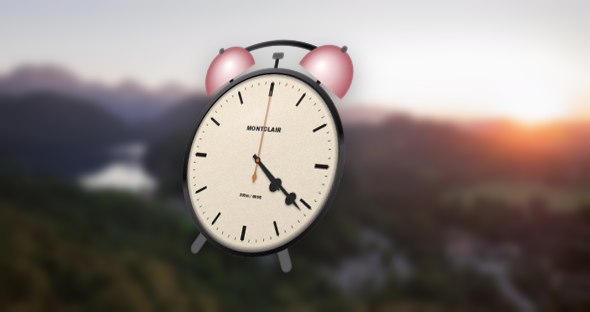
4:21:00
